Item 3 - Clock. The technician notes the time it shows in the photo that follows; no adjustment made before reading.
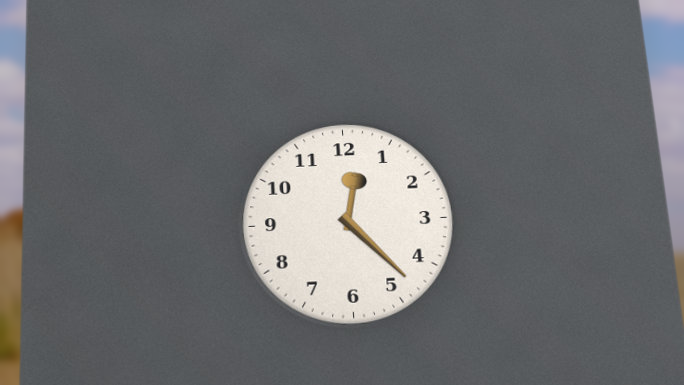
12:23
